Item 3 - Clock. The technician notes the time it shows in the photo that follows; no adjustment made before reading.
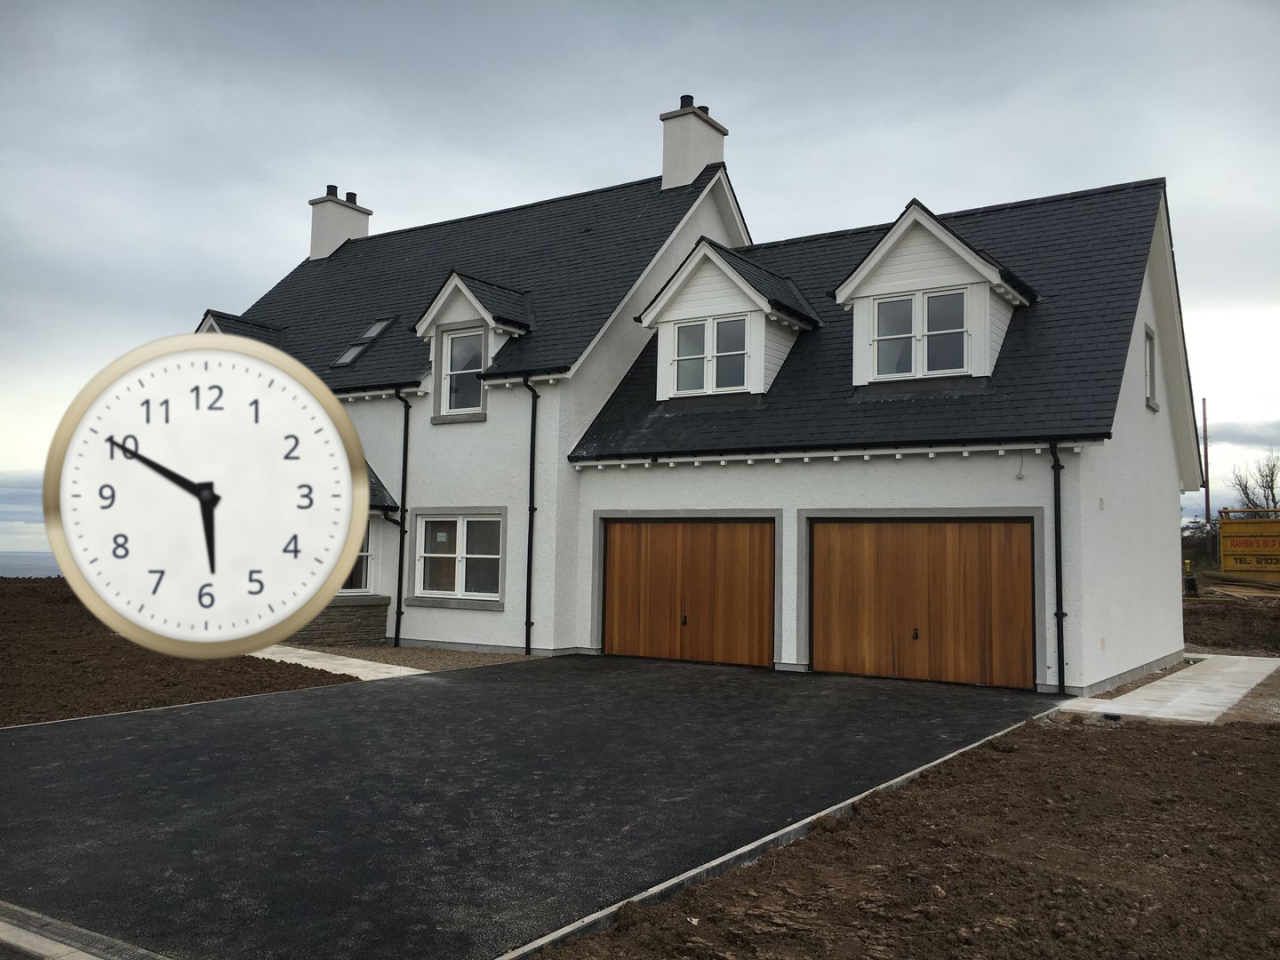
5:50
